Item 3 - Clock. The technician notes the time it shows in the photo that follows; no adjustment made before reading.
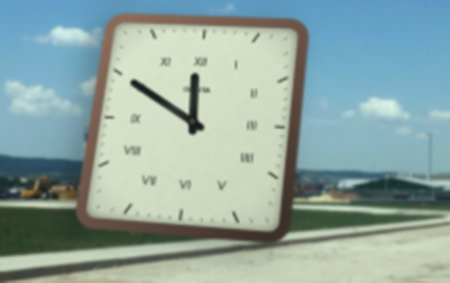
11:50
